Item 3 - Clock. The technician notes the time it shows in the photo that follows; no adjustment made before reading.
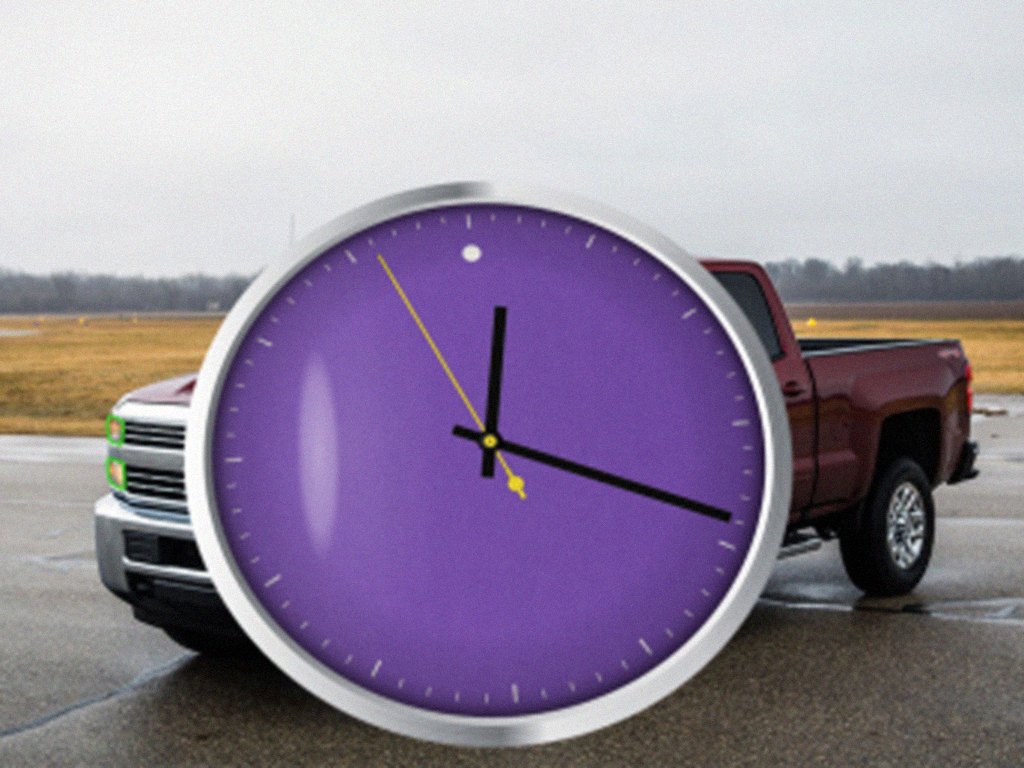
12:18:56
